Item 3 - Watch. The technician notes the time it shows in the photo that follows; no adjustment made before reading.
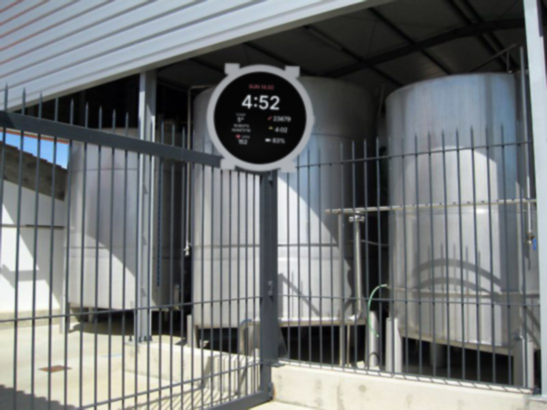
4:52
